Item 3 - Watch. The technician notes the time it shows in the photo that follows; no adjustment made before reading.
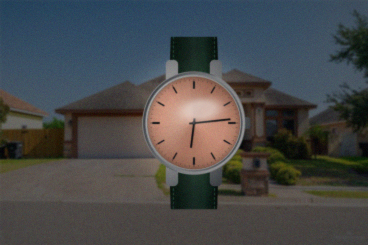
6:14
